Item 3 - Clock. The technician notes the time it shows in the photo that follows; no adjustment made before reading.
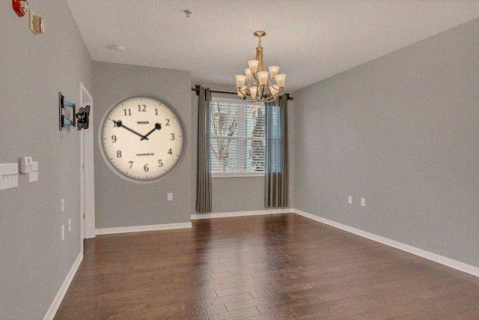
1:50
